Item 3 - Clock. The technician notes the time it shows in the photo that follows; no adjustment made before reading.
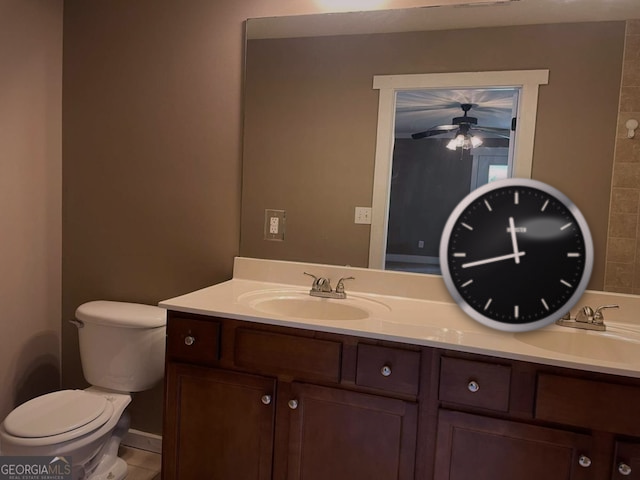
11:43
